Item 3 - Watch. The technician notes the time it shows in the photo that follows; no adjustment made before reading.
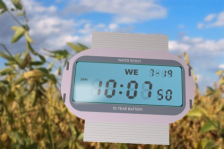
10:07:50
